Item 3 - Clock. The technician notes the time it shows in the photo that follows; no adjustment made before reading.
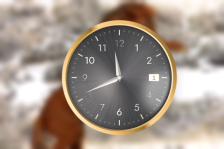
11:41
